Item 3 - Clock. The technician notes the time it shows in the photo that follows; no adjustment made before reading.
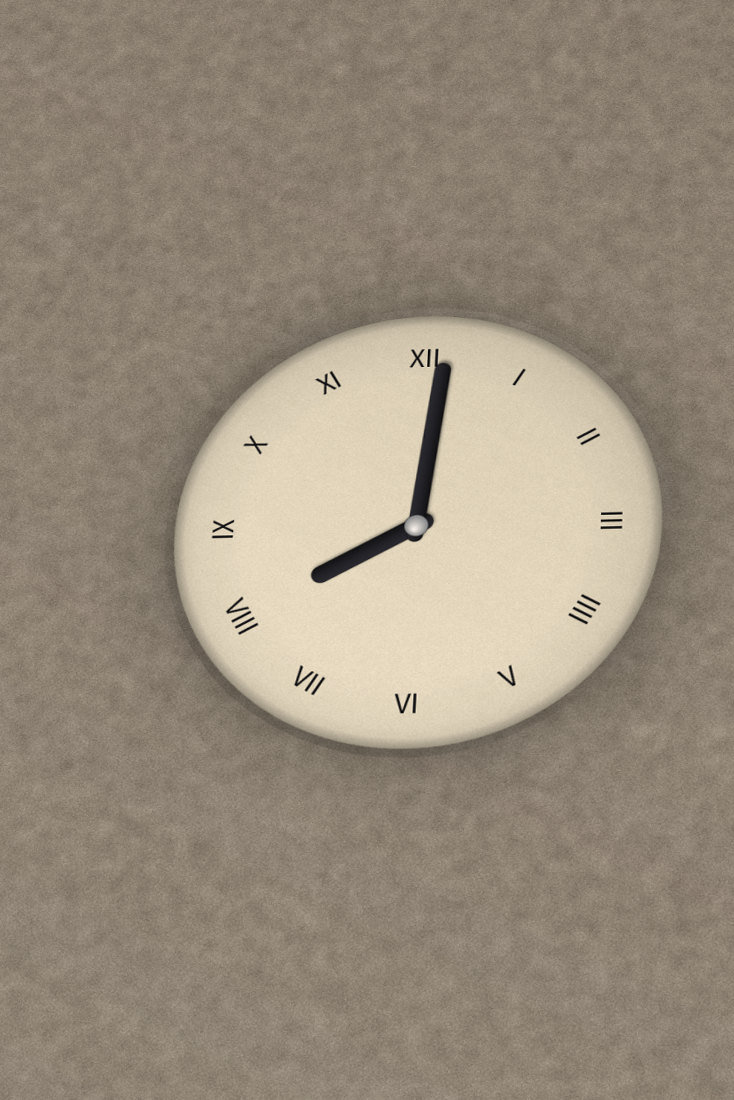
8:01
